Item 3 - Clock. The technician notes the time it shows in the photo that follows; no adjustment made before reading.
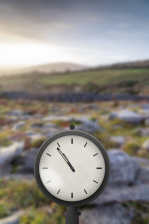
10:54
